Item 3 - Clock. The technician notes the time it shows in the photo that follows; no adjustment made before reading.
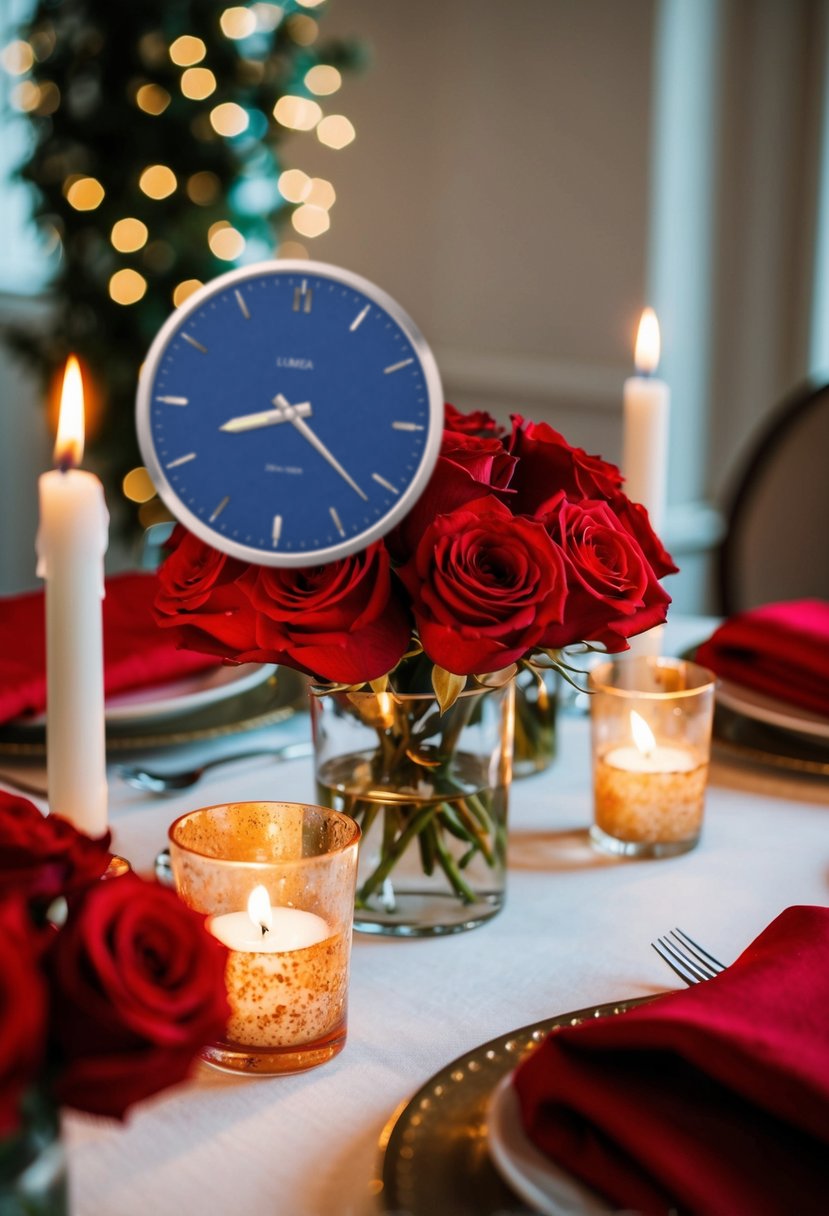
8:22
